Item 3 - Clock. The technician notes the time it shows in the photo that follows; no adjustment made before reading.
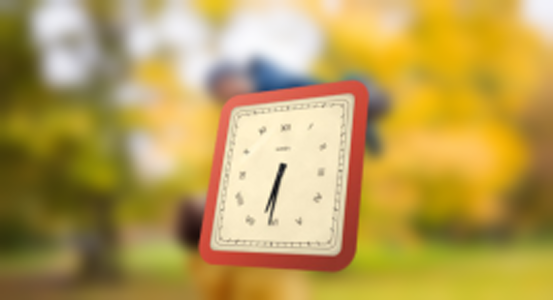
6:31
